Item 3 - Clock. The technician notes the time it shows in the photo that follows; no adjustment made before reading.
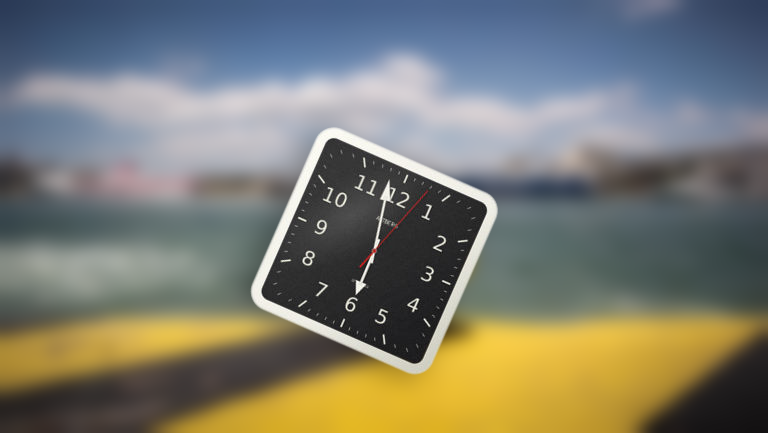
5:58:03
